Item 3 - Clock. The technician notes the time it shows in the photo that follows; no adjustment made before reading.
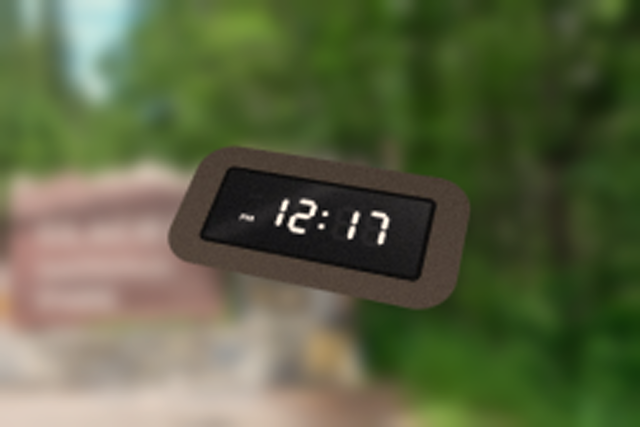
12:17
